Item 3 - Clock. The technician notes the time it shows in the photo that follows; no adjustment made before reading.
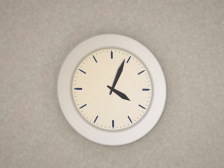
4:04
